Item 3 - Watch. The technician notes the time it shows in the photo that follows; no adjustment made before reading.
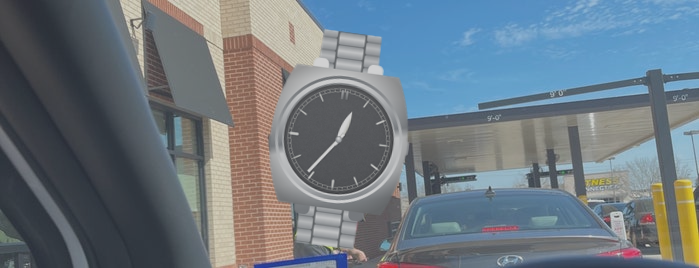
12:36
